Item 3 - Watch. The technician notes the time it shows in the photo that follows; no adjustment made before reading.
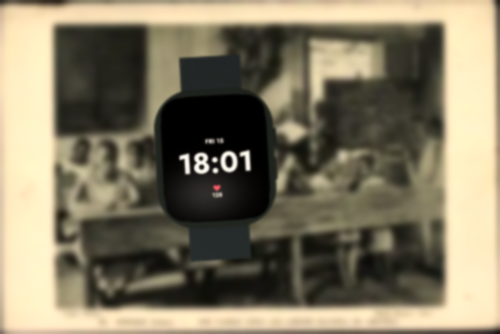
18:01
